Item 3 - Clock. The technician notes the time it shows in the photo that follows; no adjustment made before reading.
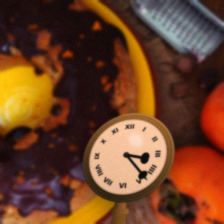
3:23
